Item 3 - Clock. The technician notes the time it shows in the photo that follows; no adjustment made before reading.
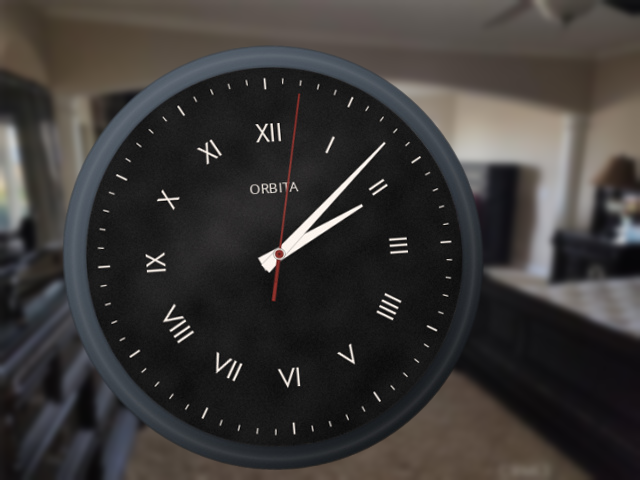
2:08:02
